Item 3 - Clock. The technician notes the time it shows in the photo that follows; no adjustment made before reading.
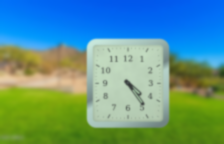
4:24
